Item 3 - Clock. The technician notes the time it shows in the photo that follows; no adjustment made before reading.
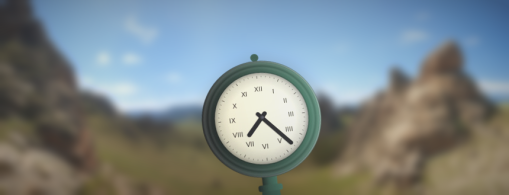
7:23
